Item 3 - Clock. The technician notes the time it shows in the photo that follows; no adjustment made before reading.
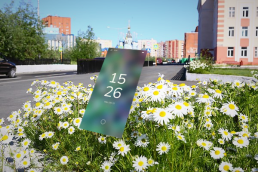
15:26
